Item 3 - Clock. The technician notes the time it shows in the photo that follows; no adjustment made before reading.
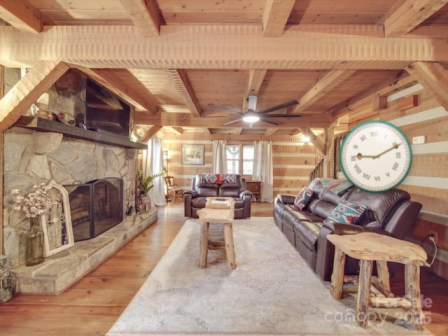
9:11
